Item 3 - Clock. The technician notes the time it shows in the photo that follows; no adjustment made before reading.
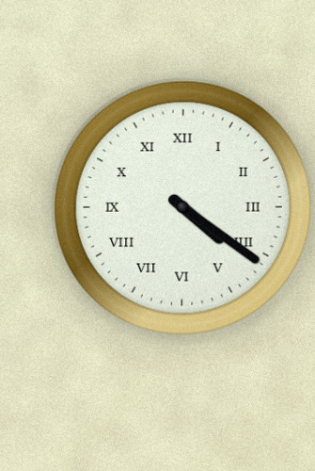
4:21
